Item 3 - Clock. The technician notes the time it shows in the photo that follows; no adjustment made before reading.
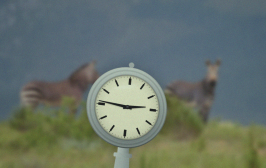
2:46
